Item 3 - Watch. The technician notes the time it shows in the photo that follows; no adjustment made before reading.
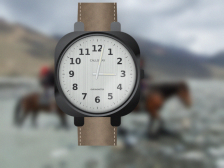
3:02
